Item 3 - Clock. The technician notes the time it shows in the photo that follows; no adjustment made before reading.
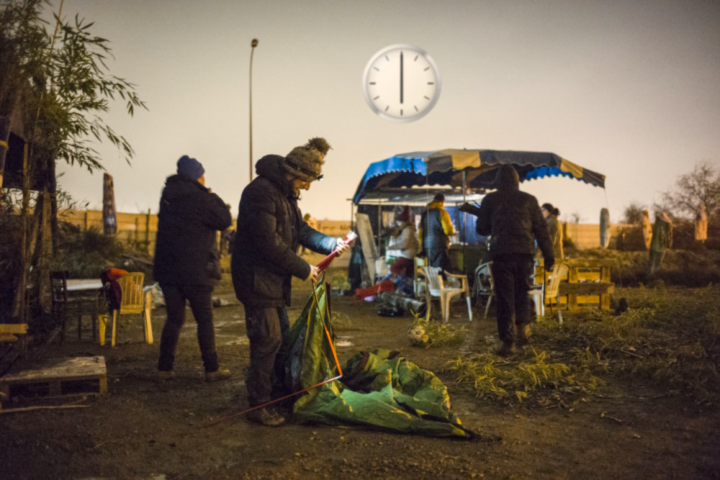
6:00
